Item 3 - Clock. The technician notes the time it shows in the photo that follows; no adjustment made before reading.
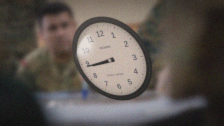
8:44
